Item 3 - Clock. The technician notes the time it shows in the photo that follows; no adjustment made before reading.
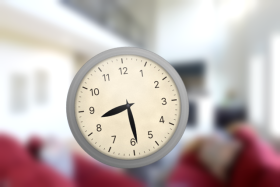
8:29
